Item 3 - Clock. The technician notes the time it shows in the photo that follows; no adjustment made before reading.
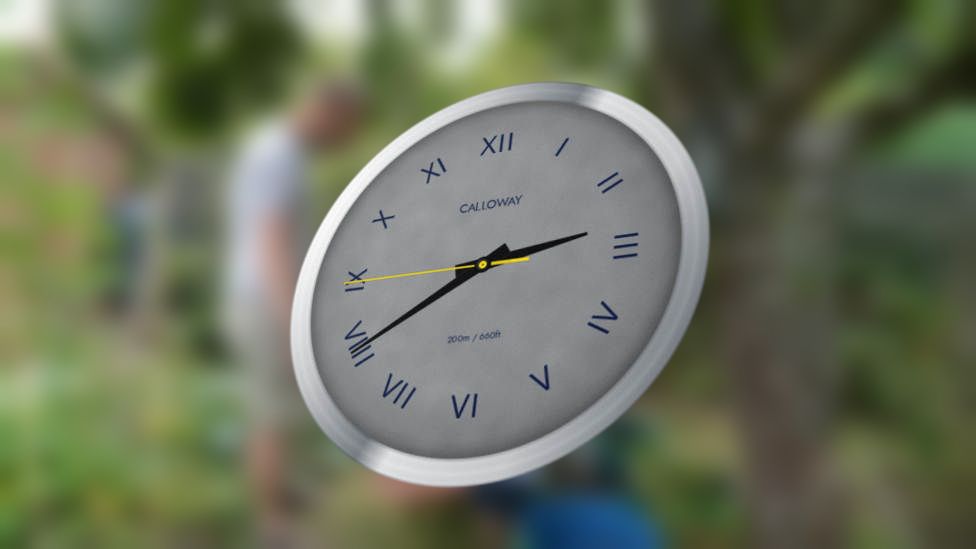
2:39:45
